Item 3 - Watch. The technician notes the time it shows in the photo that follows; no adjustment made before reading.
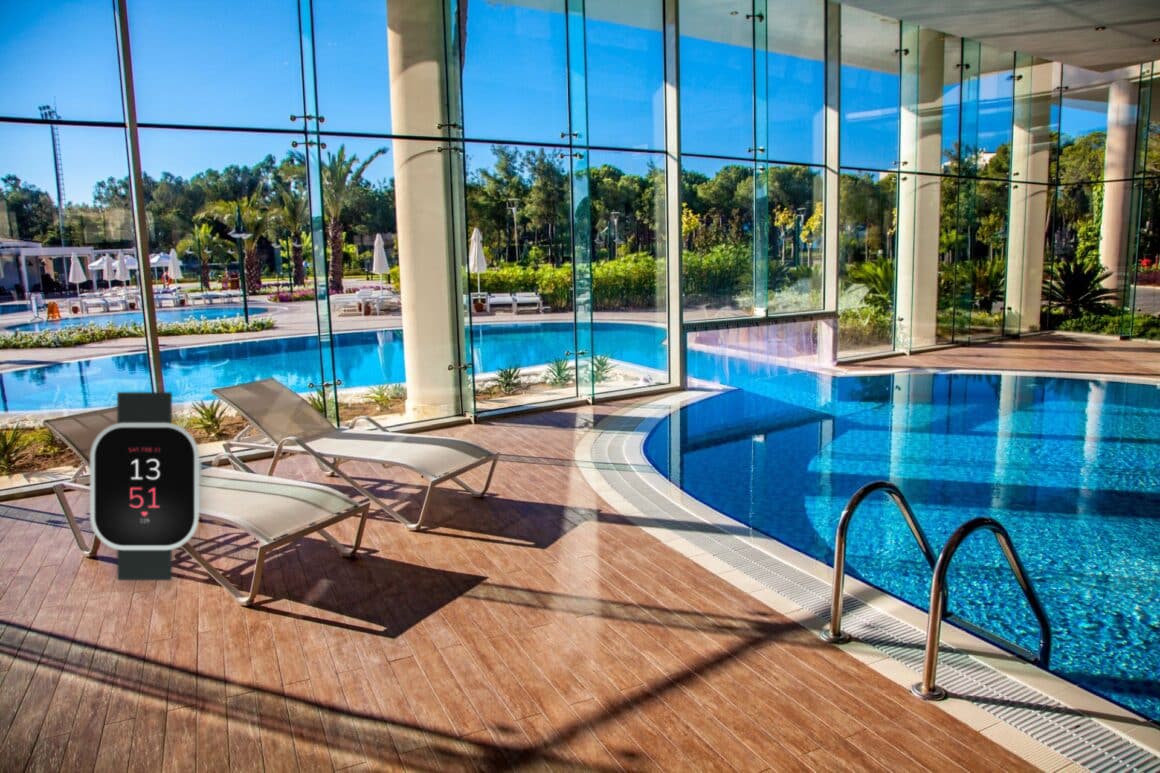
13:51
